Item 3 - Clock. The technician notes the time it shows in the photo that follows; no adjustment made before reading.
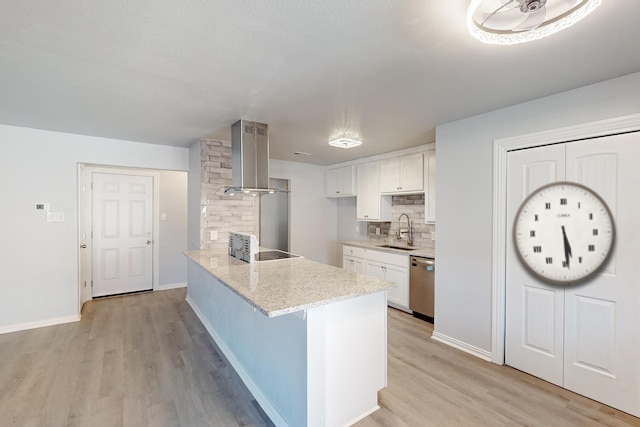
5:29
